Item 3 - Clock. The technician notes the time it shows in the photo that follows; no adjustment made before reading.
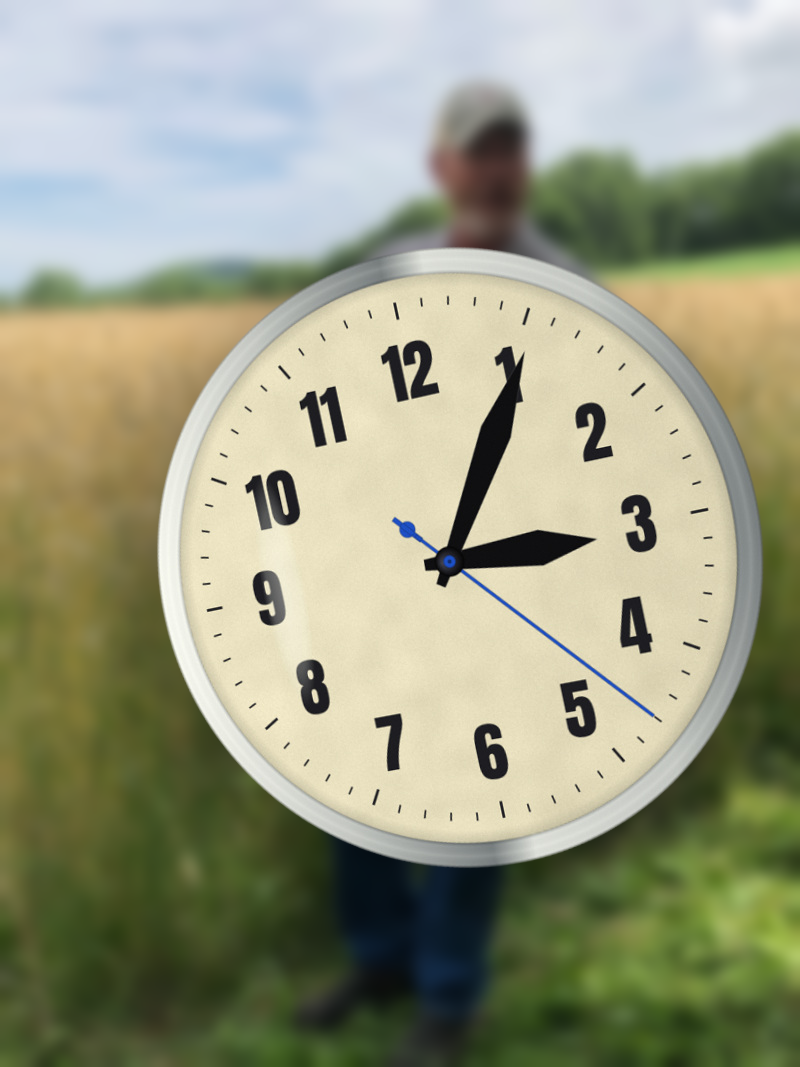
3:05:23
